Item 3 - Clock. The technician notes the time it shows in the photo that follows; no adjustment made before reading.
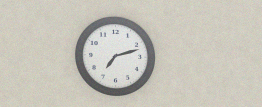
7:12
